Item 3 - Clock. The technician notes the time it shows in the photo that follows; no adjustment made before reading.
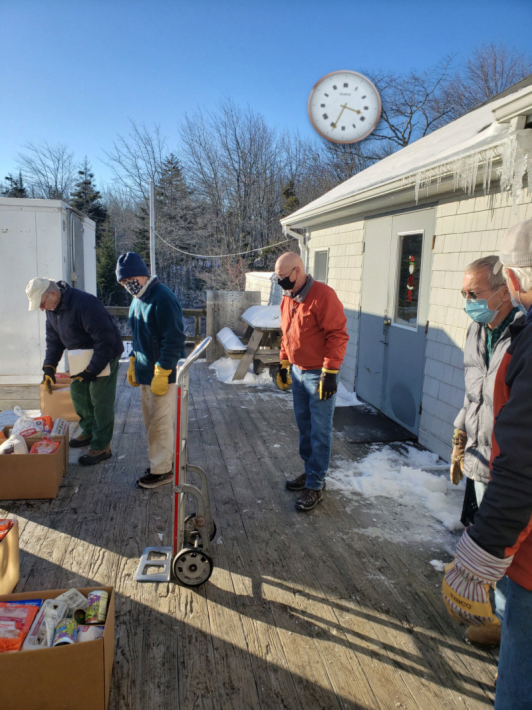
3:34
